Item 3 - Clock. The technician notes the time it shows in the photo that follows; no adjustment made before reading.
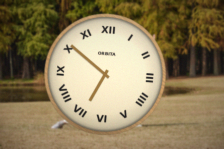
6:51
